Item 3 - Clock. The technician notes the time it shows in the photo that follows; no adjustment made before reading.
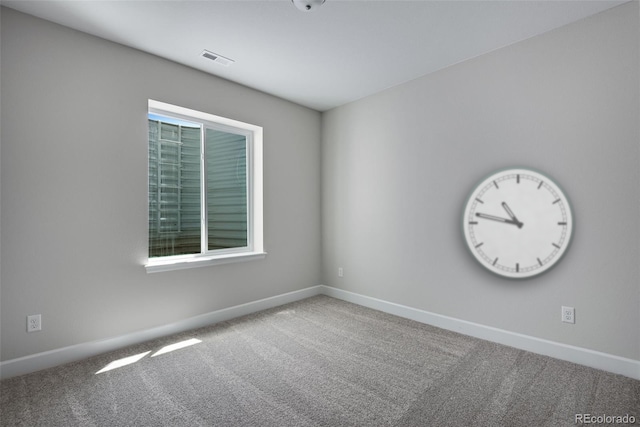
10:47
